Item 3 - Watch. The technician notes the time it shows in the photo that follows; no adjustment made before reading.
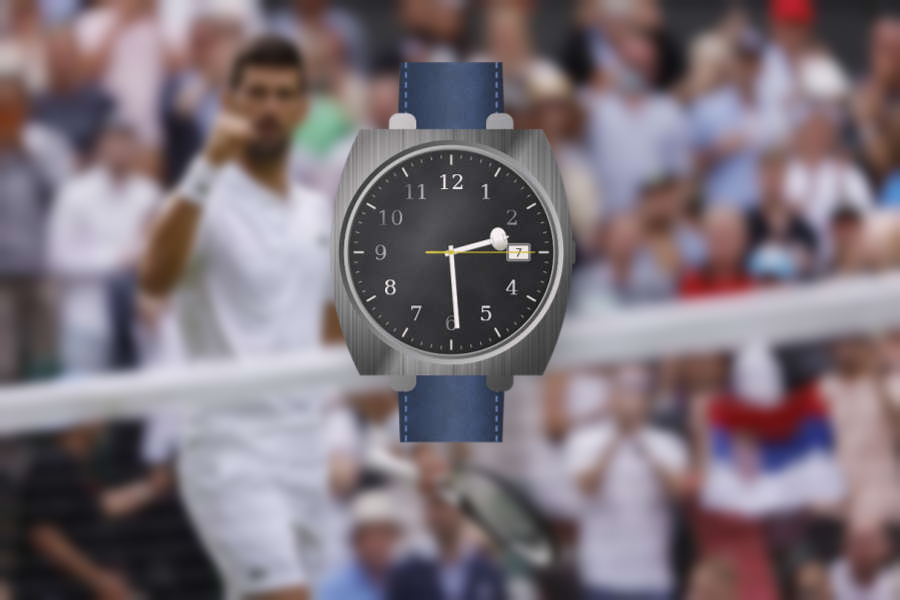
2:29:15
